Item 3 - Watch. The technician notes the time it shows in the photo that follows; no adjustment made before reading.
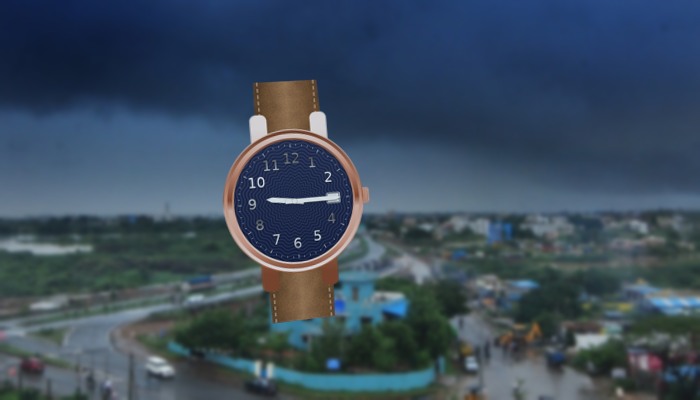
9:15
